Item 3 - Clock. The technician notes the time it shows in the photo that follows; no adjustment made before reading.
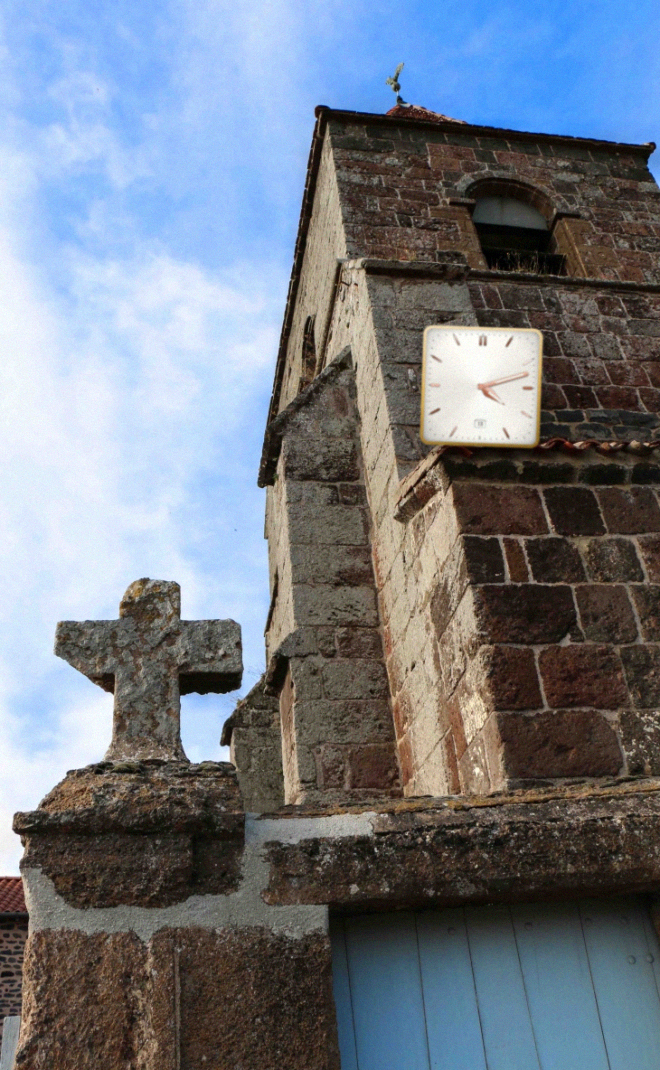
4:12
